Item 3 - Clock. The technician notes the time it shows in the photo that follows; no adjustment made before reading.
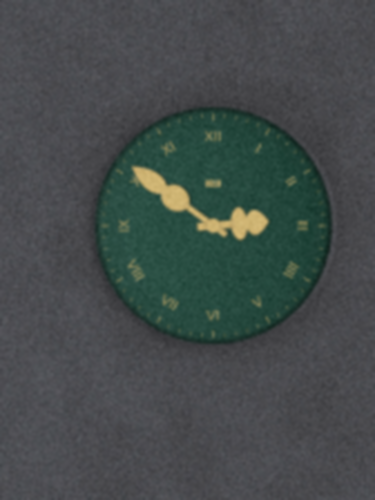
2:51
